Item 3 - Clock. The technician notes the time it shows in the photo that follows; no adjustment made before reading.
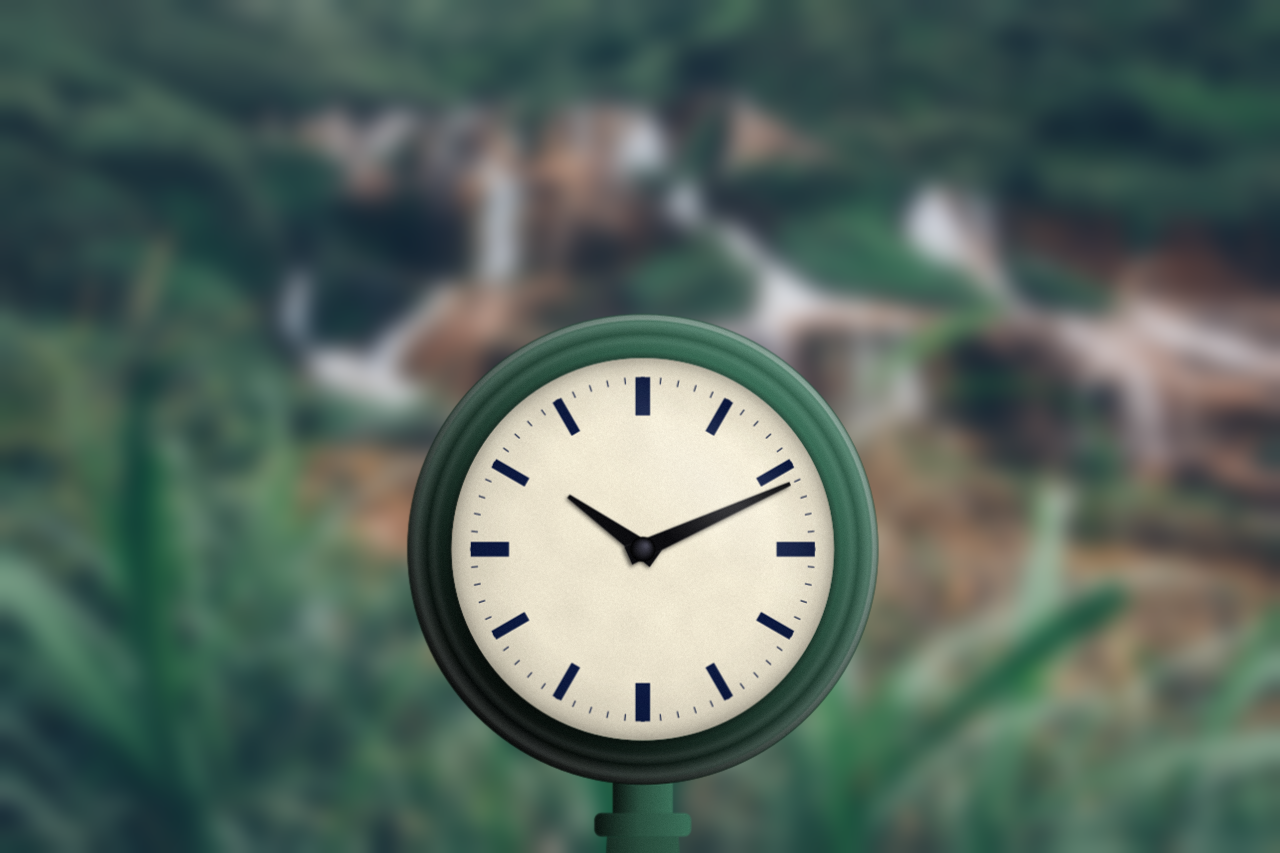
10:11
